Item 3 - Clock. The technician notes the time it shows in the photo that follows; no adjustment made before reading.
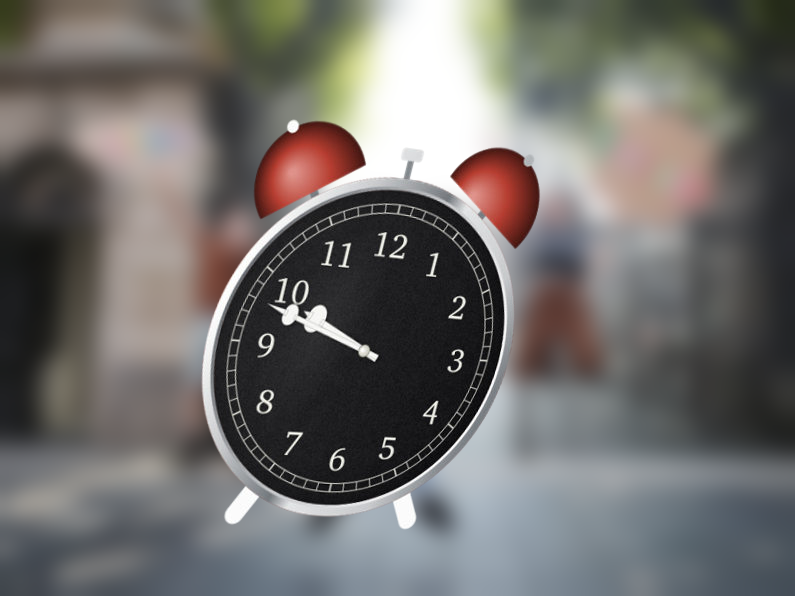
9:48
